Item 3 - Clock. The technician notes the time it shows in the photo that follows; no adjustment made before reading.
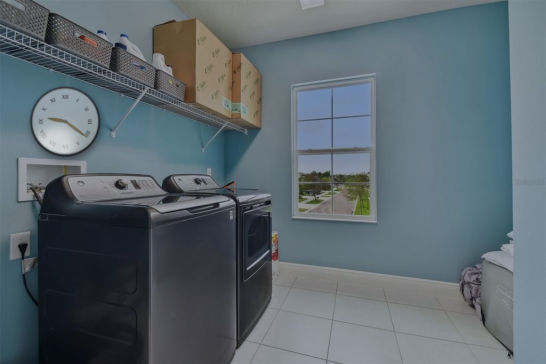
9:21
